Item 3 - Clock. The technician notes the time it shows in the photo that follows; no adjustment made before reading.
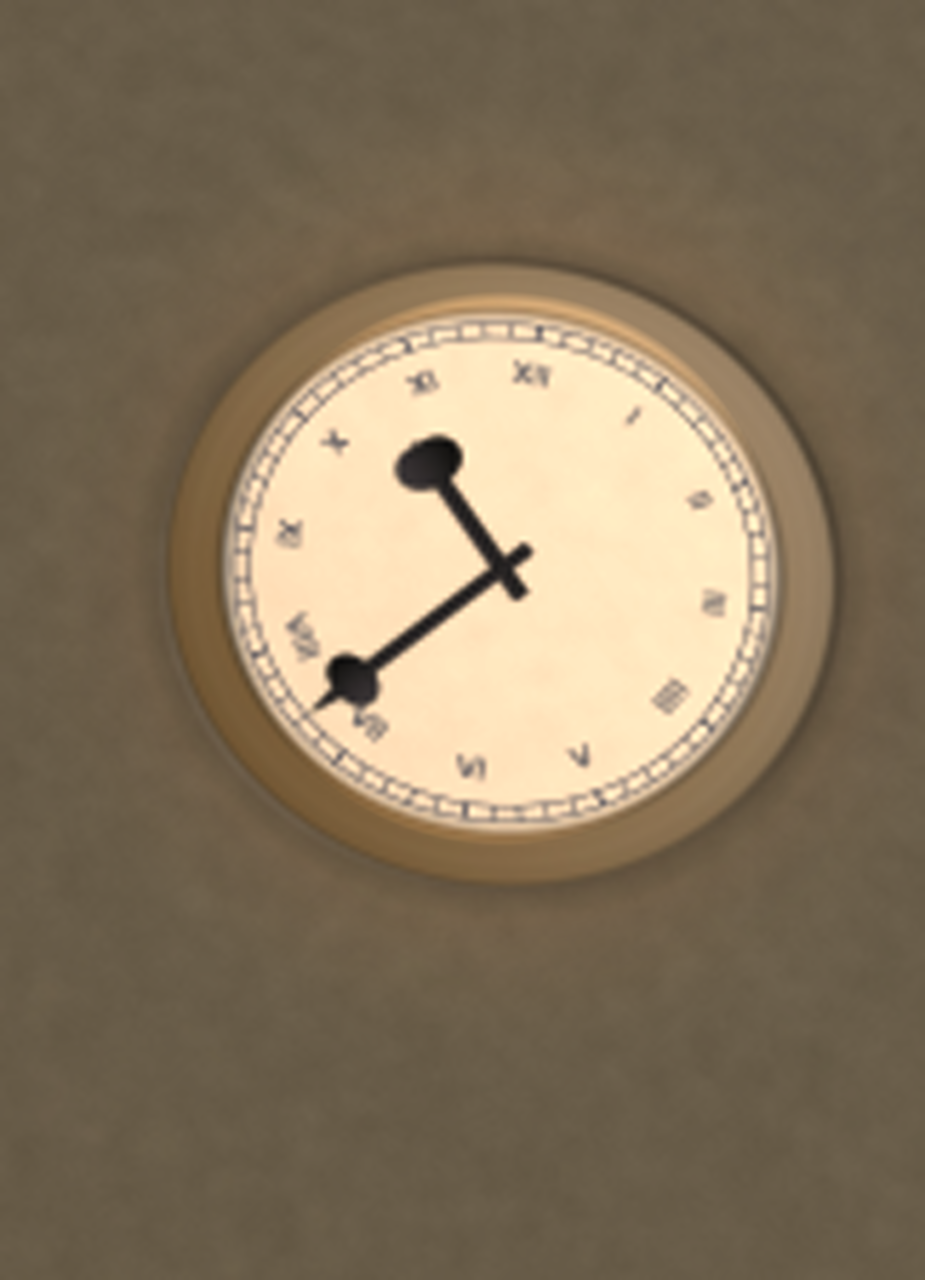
10:37
